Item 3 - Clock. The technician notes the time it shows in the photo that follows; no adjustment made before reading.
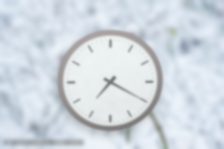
7:20
